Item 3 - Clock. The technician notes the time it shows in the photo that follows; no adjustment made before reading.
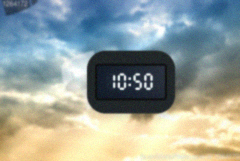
10:50
